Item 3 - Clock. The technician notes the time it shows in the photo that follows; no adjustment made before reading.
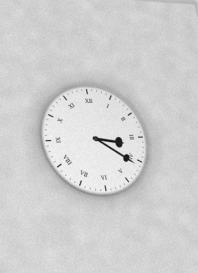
3:21
